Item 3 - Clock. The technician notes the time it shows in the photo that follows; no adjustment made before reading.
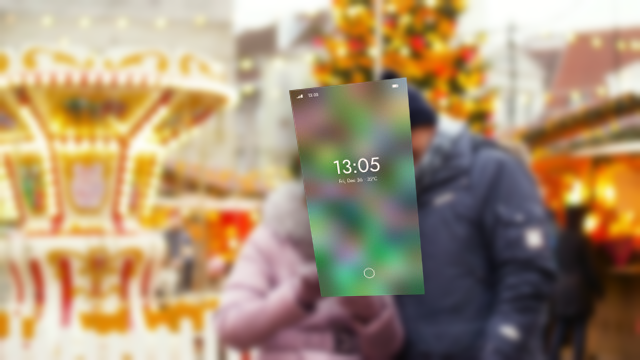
13:05
